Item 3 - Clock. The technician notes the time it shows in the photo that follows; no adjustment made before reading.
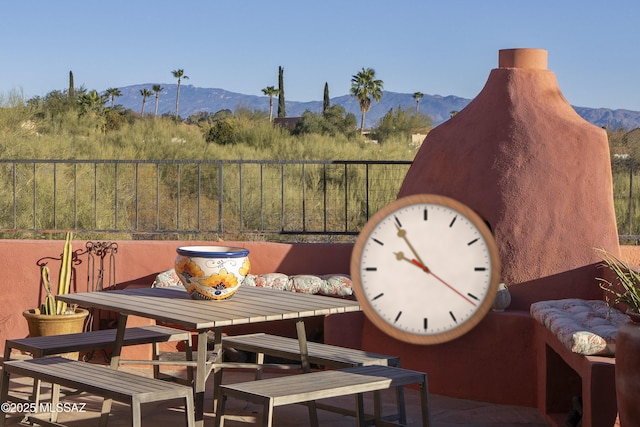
9:54:21
